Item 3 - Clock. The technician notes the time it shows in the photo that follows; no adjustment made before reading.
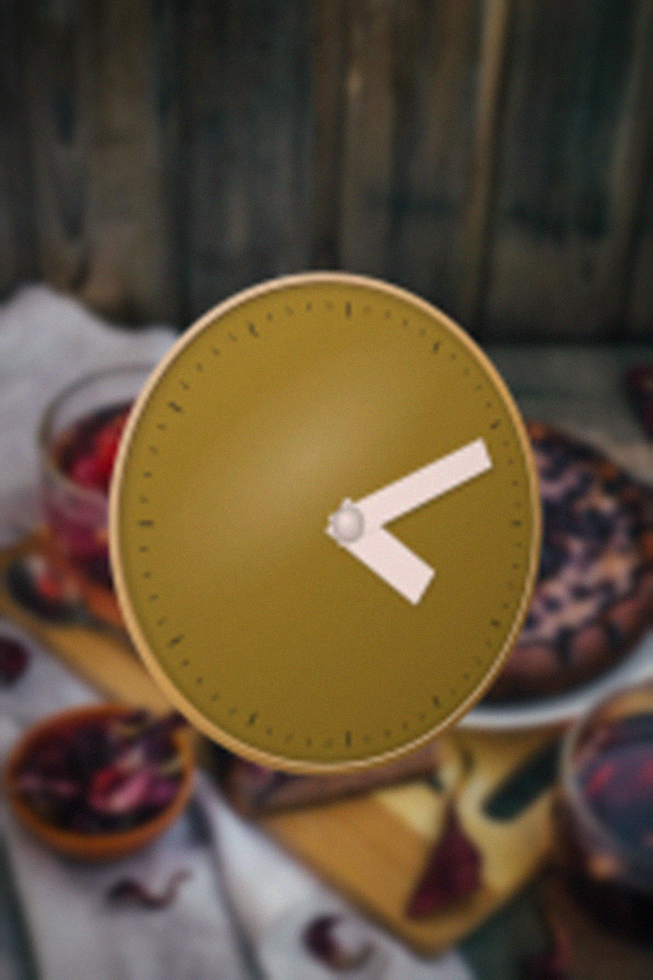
4:11
